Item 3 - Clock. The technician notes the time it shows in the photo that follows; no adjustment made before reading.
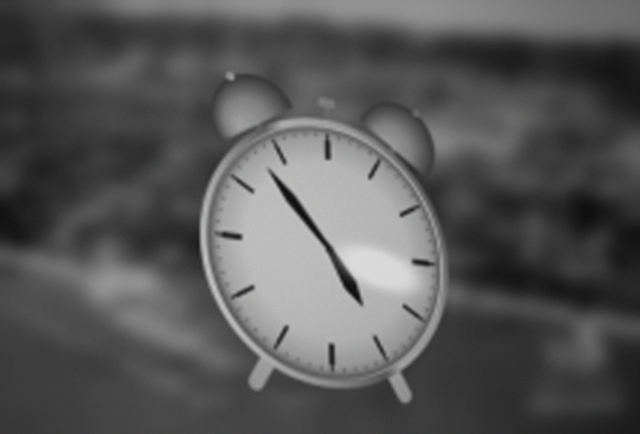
4:53
